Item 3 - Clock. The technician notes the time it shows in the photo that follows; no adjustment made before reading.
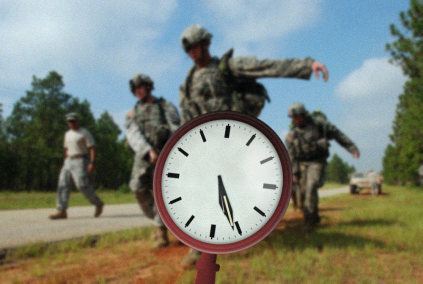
5:26
